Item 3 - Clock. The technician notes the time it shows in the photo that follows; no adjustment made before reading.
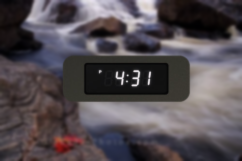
4:31
